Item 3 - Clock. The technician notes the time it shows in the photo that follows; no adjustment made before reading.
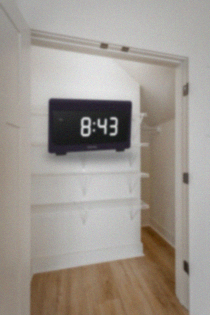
8:43
